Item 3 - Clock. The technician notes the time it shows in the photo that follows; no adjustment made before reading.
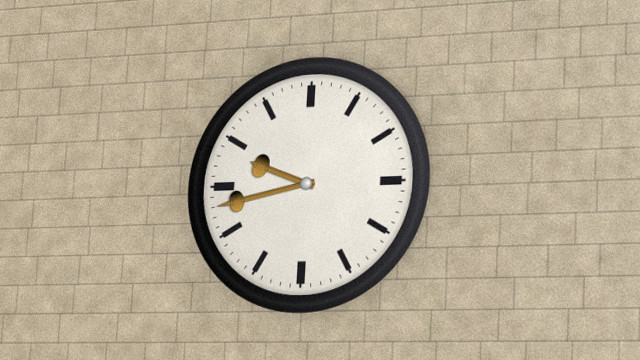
9:43
